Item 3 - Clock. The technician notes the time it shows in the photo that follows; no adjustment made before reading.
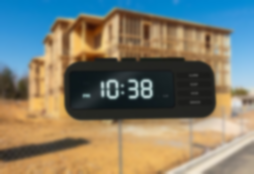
10:38
